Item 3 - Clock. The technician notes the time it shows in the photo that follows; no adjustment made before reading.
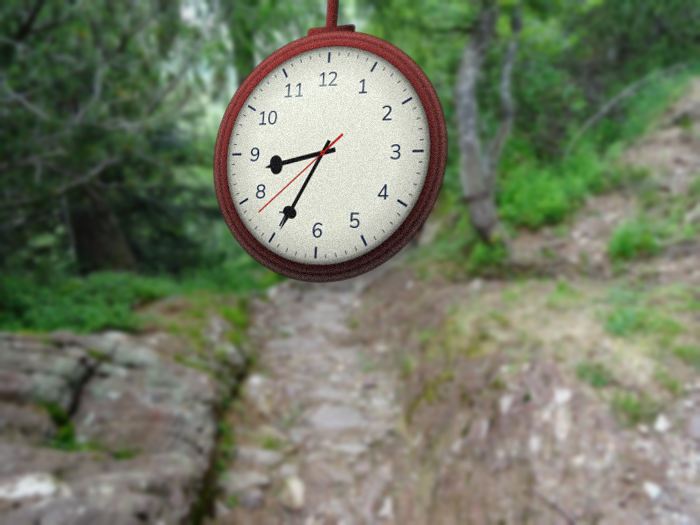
8:34:38
